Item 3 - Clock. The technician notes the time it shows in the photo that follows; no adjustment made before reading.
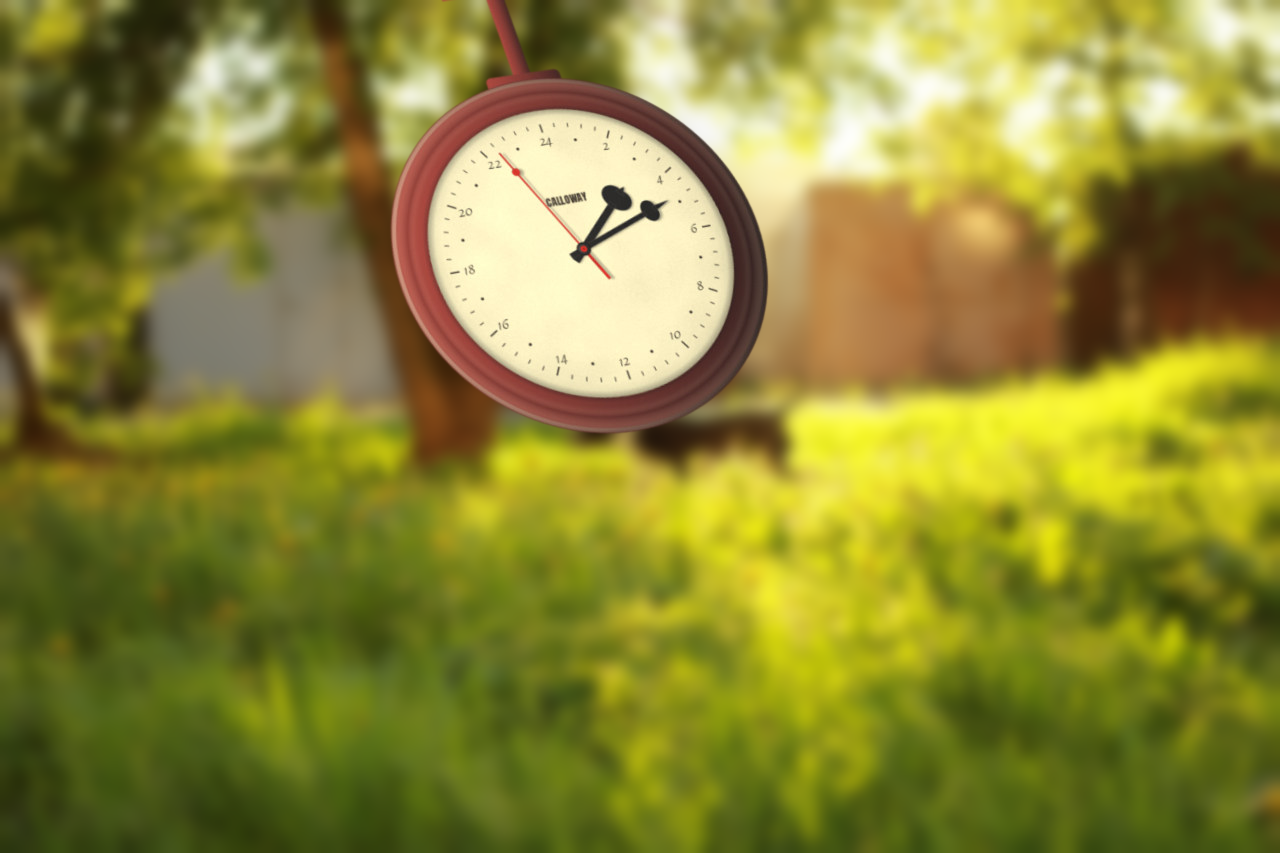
3:11:56
